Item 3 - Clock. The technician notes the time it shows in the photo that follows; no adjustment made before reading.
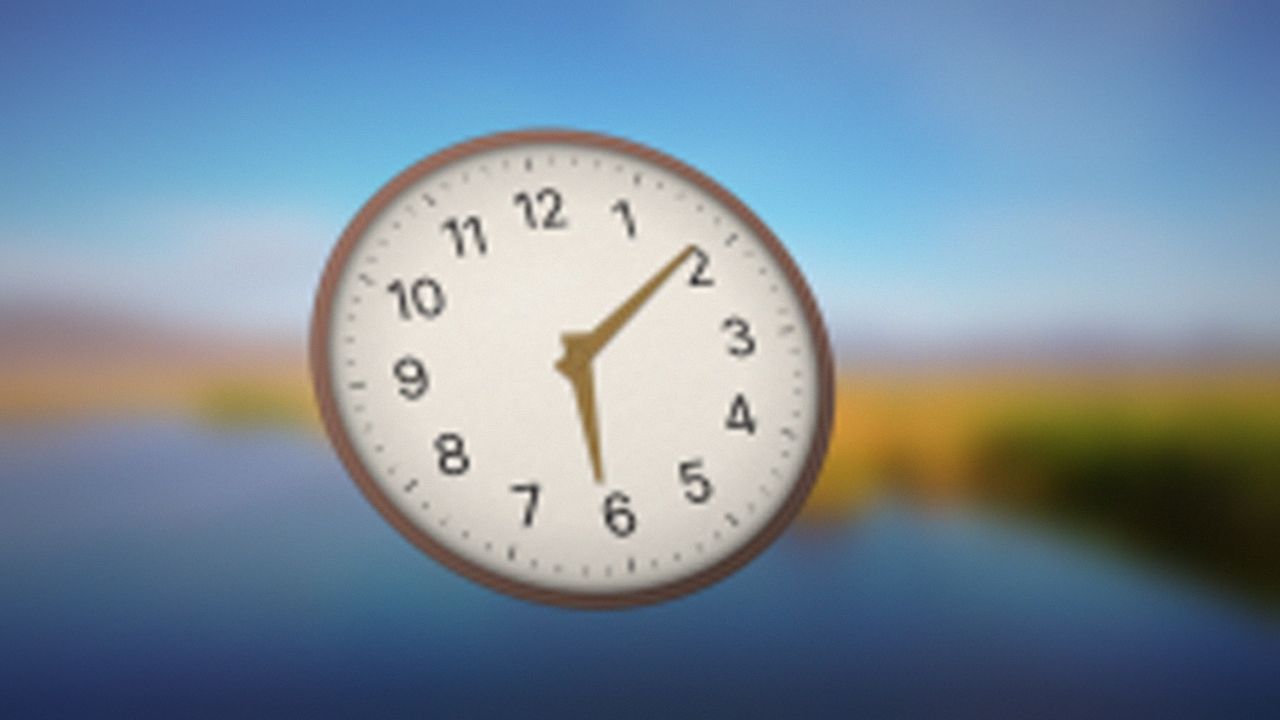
6:09
